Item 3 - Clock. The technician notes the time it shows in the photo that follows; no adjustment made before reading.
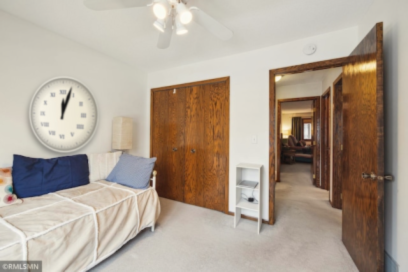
12:03
